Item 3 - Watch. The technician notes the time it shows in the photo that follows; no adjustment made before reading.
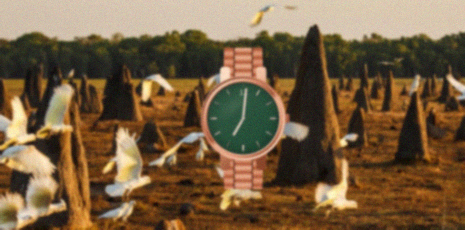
7:01
